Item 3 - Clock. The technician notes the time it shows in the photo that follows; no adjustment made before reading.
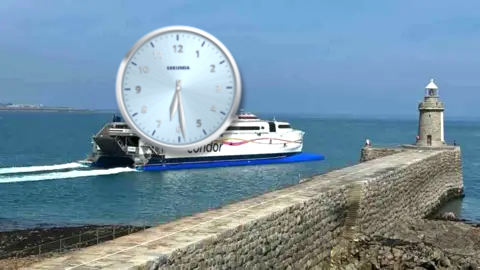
6:29
